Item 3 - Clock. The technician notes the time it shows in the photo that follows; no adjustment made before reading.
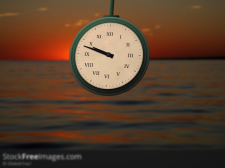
9:48
